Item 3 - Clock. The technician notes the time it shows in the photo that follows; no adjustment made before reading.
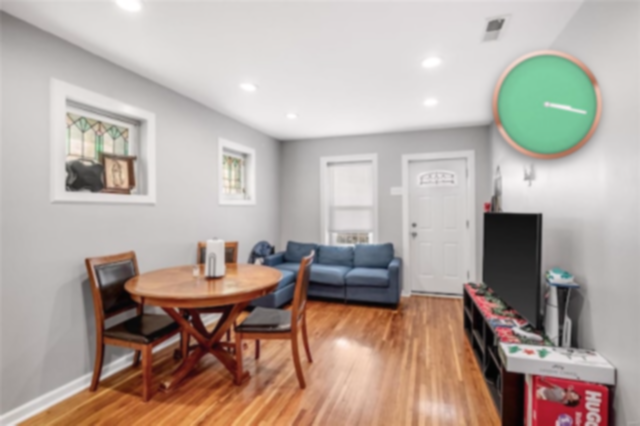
3:17
